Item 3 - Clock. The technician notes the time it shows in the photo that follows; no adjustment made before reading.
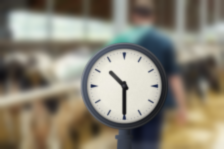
10:30
